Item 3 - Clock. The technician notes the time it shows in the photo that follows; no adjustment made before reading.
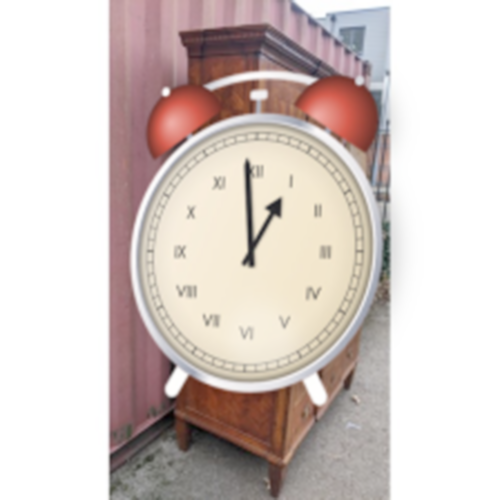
12:59
